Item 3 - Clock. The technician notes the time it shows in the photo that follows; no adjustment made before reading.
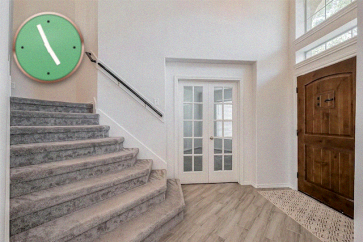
4:56
